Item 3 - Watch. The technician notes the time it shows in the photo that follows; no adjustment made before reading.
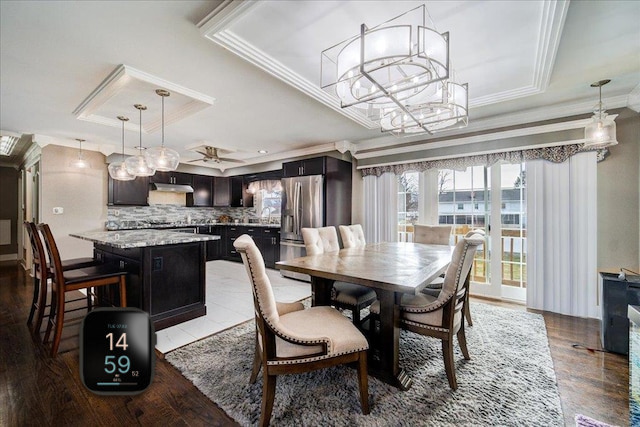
14:59
